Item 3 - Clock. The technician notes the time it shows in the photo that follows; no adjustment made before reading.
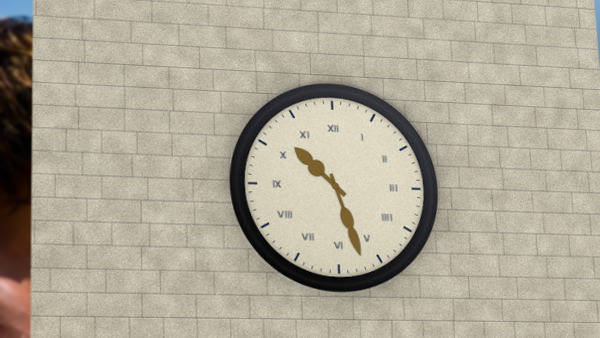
10:27
